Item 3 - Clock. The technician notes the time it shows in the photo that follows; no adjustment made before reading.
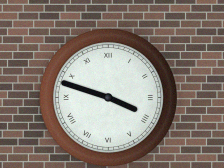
3:48
